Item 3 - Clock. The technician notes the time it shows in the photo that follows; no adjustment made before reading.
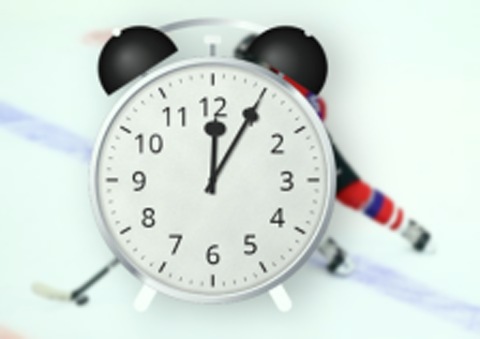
12:05
